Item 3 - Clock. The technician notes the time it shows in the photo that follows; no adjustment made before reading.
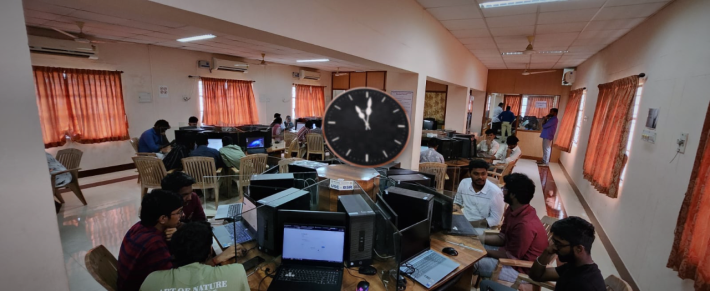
11:01
